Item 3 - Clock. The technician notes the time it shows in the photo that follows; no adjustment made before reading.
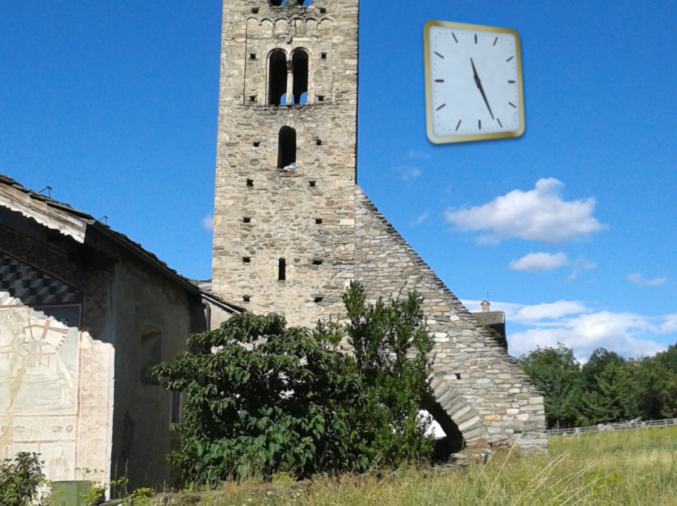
11:26
